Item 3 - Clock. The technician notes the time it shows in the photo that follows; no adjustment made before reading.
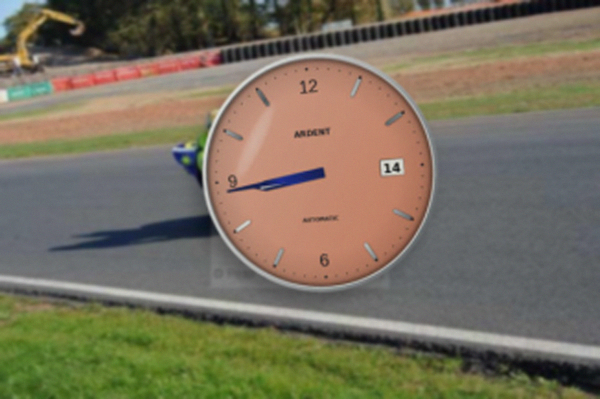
8:44
